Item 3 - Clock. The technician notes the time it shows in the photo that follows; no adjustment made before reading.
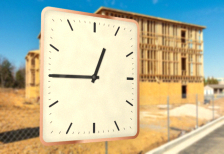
12:45
